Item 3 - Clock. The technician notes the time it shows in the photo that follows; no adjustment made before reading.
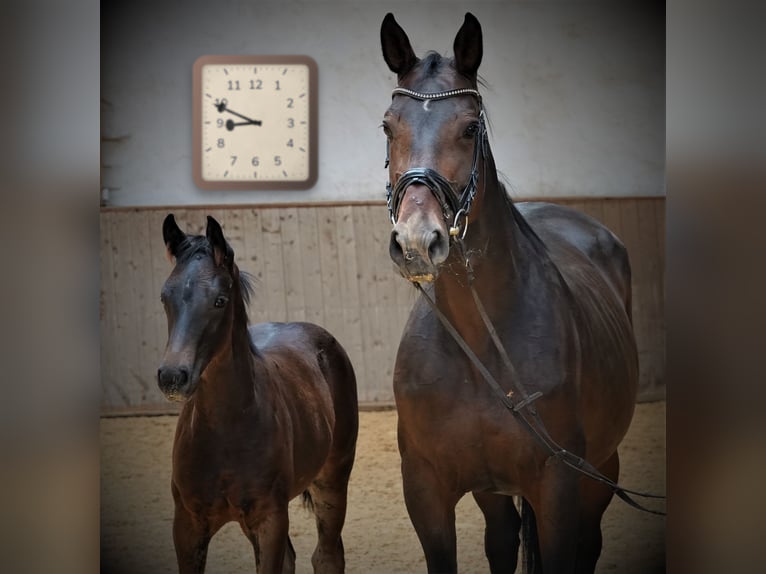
8:49
